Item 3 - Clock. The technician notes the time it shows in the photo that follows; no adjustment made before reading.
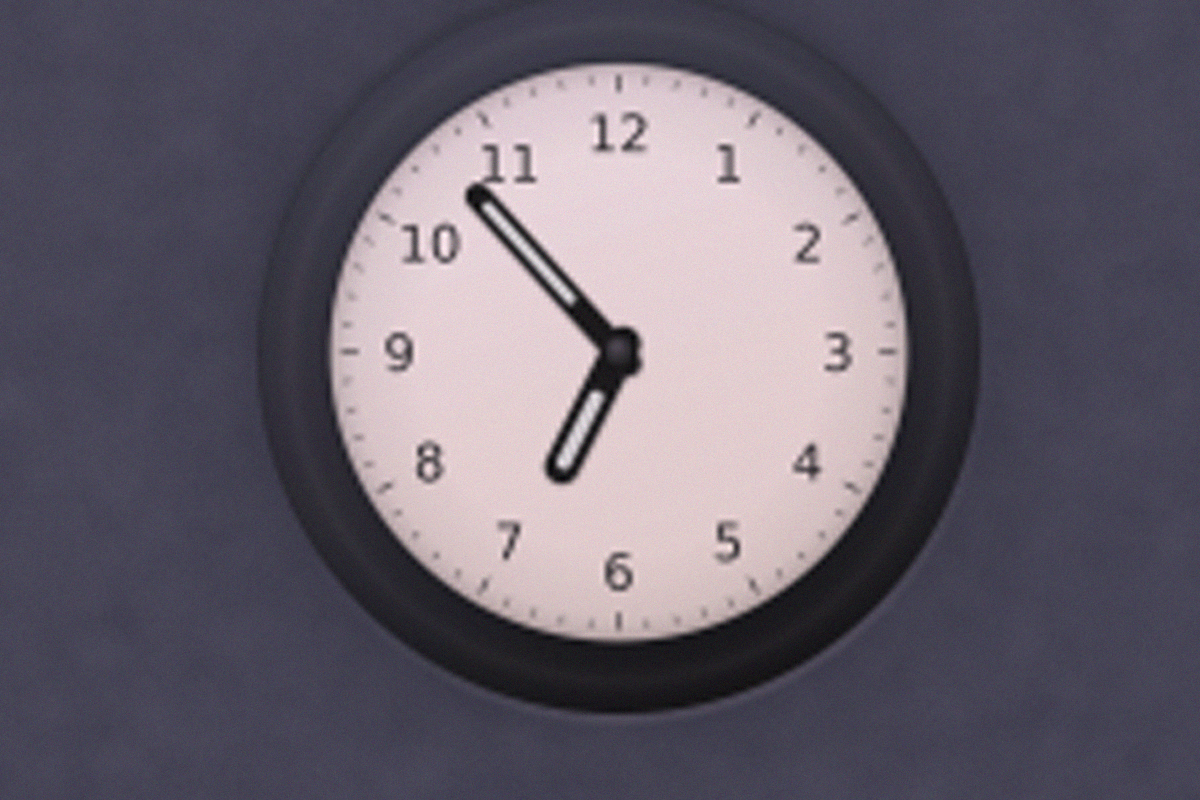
6:53
